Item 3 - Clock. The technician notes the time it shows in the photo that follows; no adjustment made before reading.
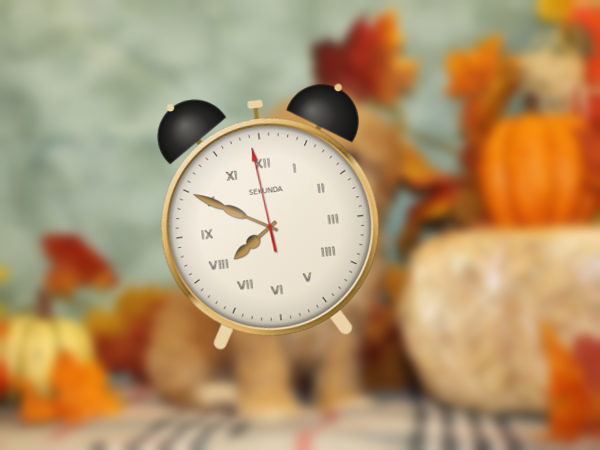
7:49:59
